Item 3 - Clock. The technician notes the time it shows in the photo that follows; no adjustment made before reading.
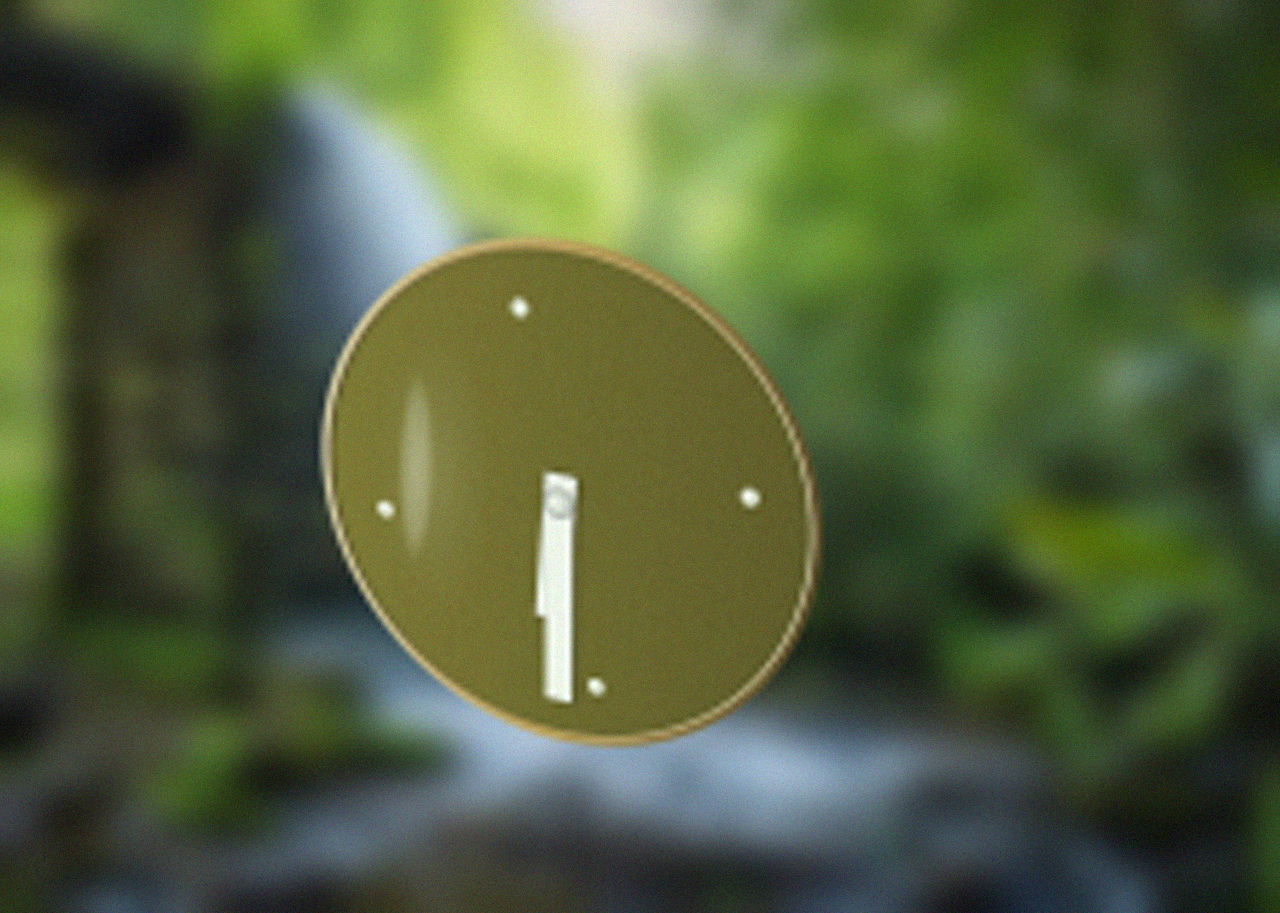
6:32
